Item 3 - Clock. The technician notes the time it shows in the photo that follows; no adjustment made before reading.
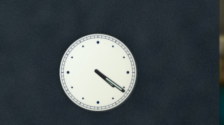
4:21
